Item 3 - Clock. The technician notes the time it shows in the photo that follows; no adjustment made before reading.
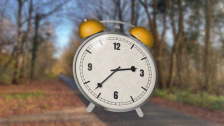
2:37
